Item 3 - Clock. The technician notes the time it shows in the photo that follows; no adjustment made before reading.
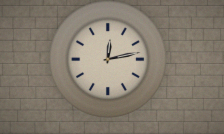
12:13
